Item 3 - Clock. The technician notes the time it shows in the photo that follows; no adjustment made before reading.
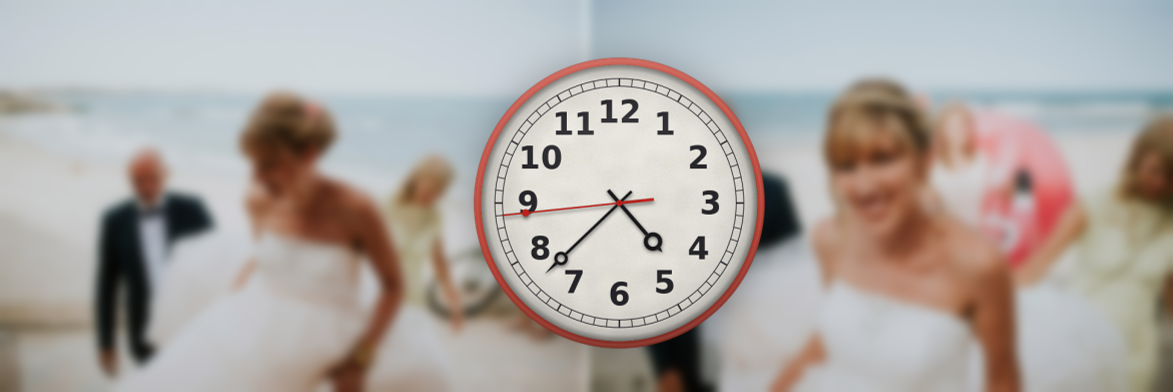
4:37:44
